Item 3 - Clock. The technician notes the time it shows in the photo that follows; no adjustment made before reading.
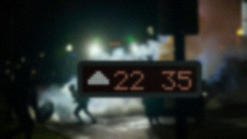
22:35
